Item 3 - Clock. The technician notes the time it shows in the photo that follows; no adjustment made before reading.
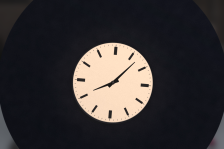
8:07
